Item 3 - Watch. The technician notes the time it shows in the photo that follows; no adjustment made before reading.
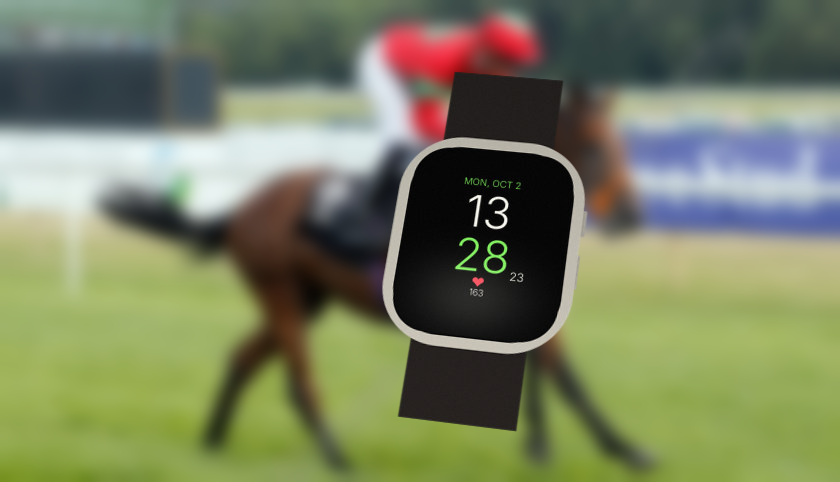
13:28:23
